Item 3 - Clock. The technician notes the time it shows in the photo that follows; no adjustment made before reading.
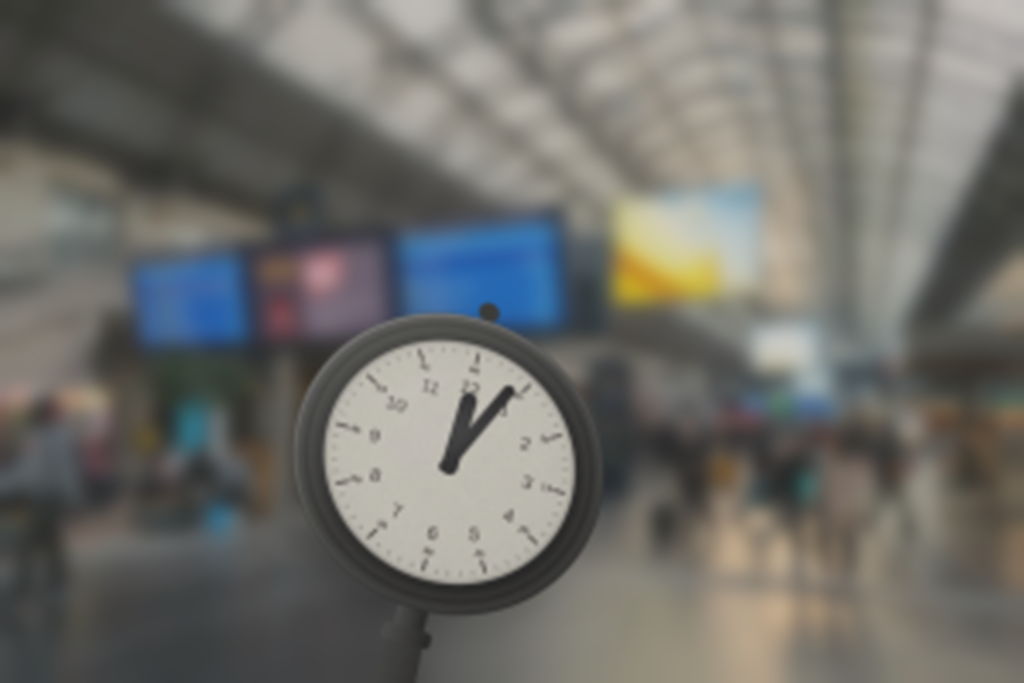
12:04
